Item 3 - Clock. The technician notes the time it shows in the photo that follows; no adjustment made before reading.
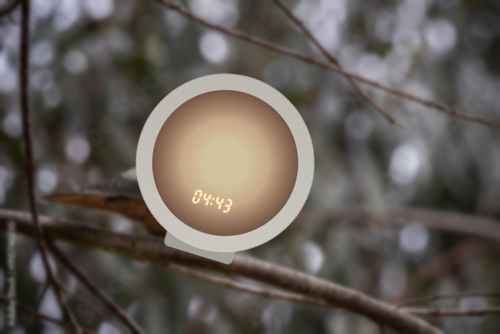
4:43
